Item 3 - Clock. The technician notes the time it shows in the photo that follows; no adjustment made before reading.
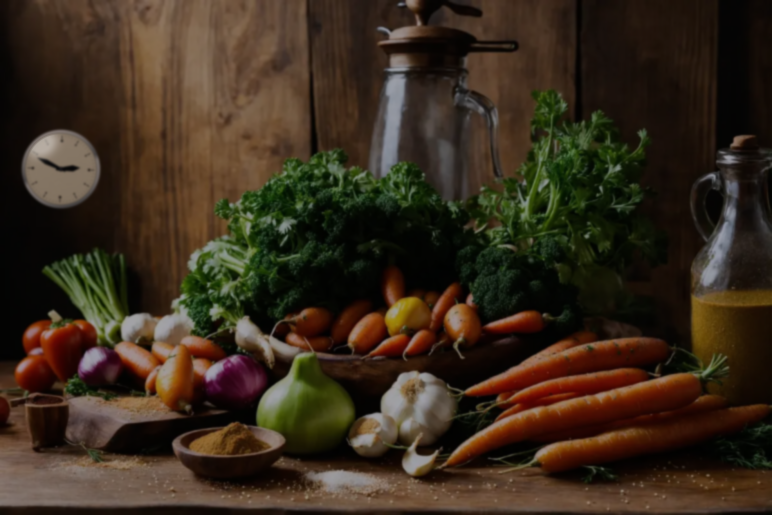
2:49
